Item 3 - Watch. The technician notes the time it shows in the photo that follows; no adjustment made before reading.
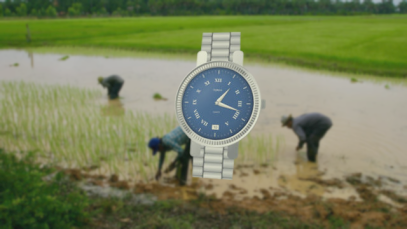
1:18
